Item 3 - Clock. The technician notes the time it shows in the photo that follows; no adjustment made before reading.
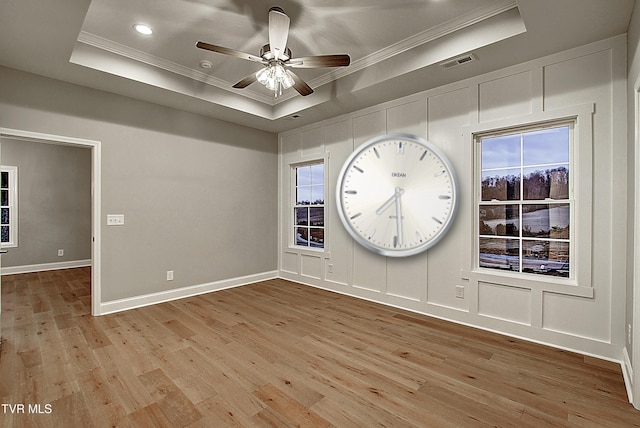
7:29
